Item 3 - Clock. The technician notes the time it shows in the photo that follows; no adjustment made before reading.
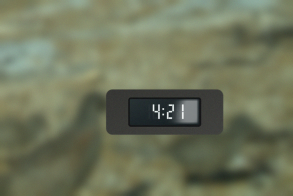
4:21
